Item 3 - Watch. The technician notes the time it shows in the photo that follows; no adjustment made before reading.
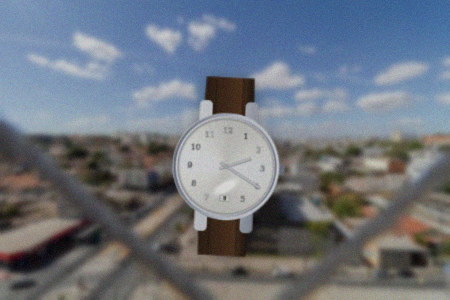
2:20
